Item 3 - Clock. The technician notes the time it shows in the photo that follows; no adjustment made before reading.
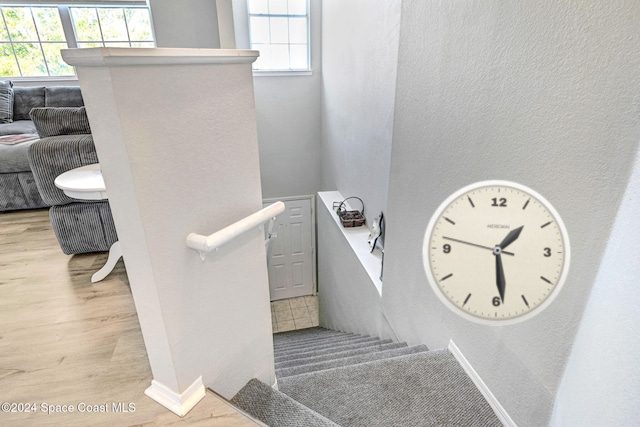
1:28:47
